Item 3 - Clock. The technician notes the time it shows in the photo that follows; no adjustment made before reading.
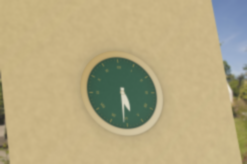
5:31
